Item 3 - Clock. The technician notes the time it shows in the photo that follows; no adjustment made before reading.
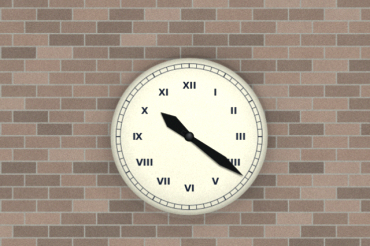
10:21
